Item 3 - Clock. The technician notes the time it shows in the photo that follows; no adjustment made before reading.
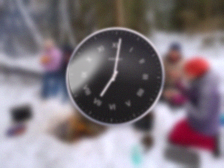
7:01
